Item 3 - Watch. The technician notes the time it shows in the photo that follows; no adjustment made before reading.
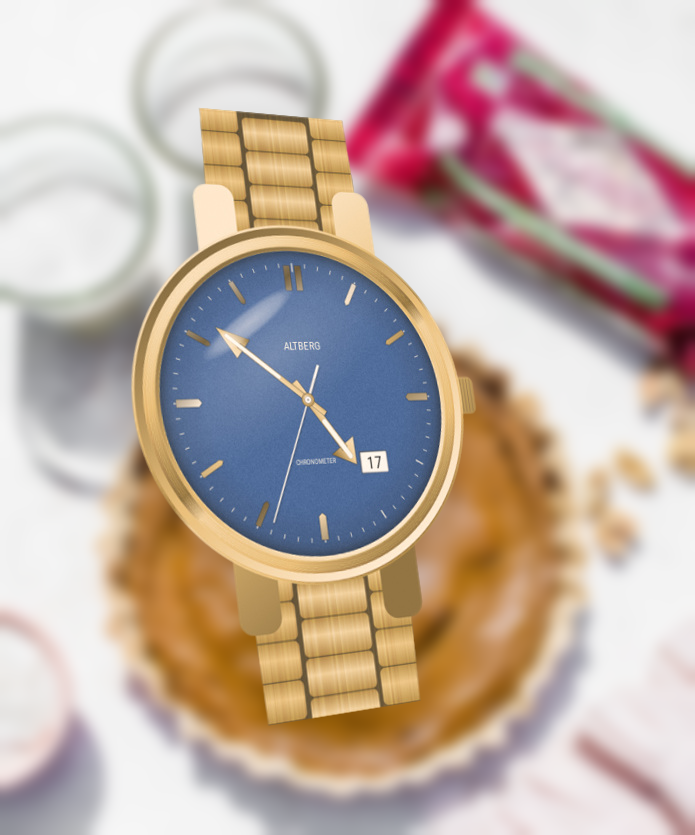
4:51:34
